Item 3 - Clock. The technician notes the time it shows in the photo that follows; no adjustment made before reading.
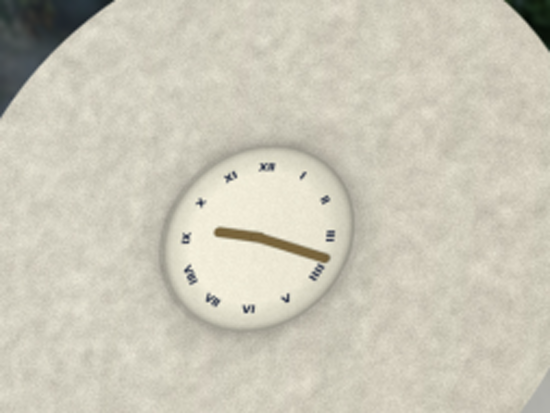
9:18
